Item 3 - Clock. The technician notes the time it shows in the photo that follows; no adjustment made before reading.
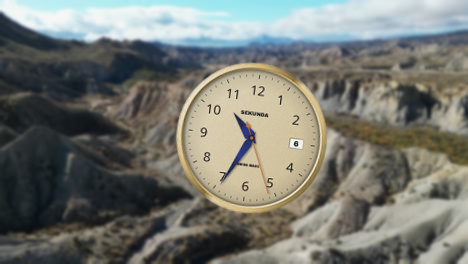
10:34:26
